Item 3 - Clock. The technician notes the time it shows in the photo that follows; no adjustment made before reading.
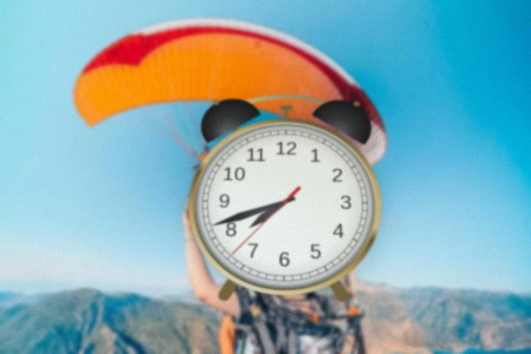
7:41:37
